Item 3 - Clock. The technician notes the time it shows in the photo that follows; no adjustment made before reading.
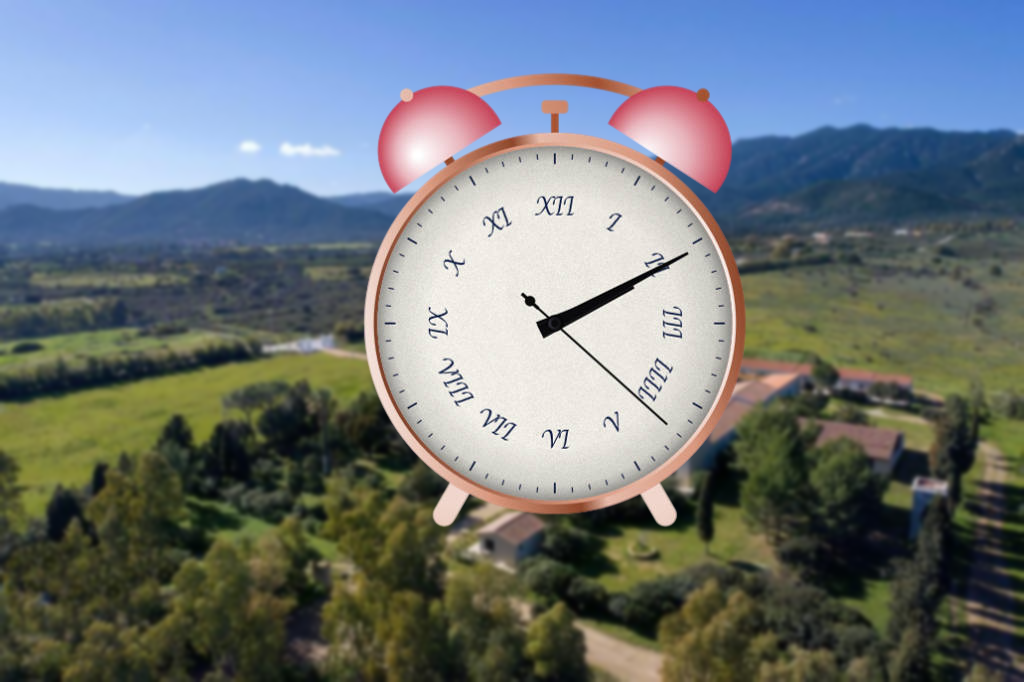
2:10:22
